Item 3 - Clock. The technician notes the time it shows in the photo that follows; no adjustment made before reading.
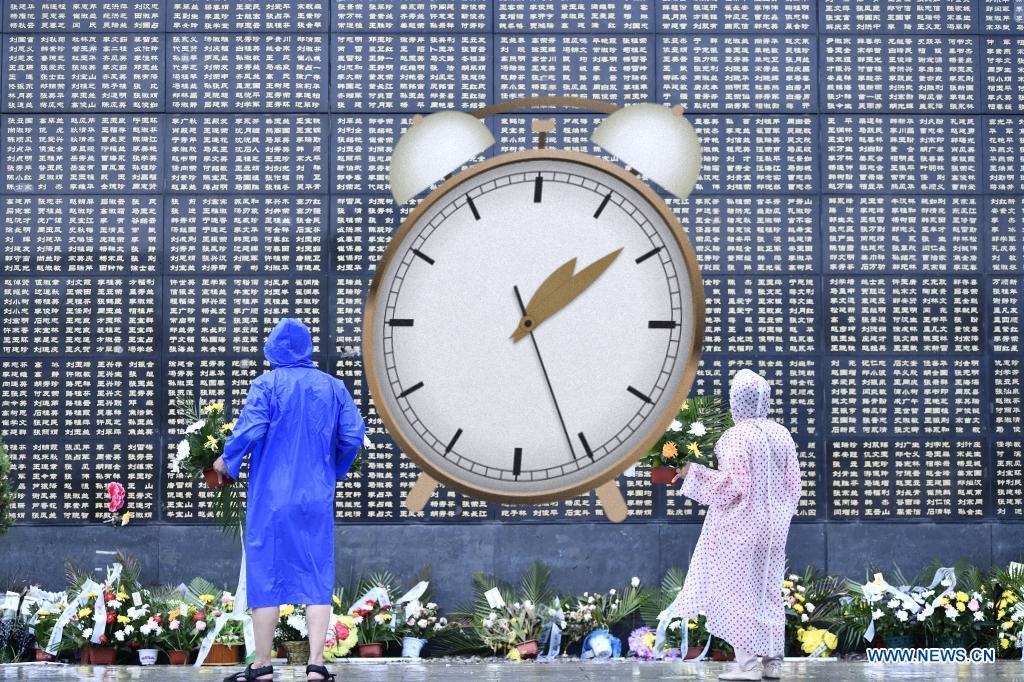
1:08:26
